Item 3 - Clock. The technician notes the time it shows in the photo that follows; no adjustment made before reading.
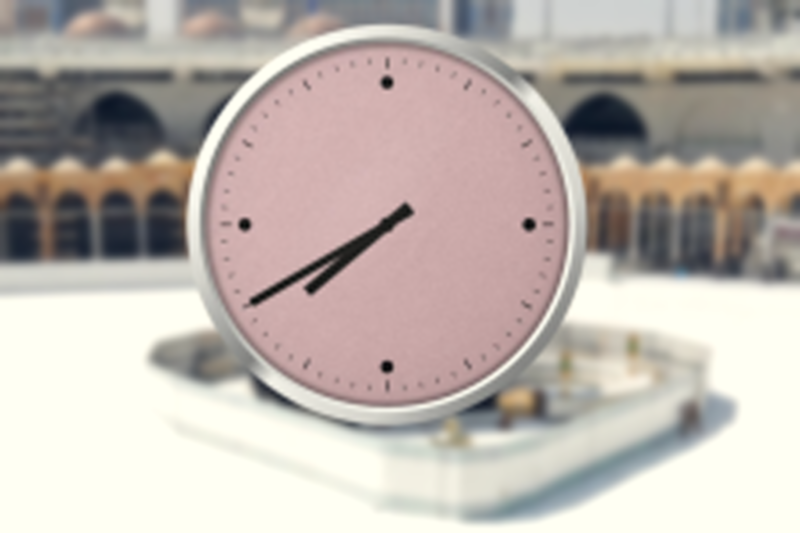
7:40
